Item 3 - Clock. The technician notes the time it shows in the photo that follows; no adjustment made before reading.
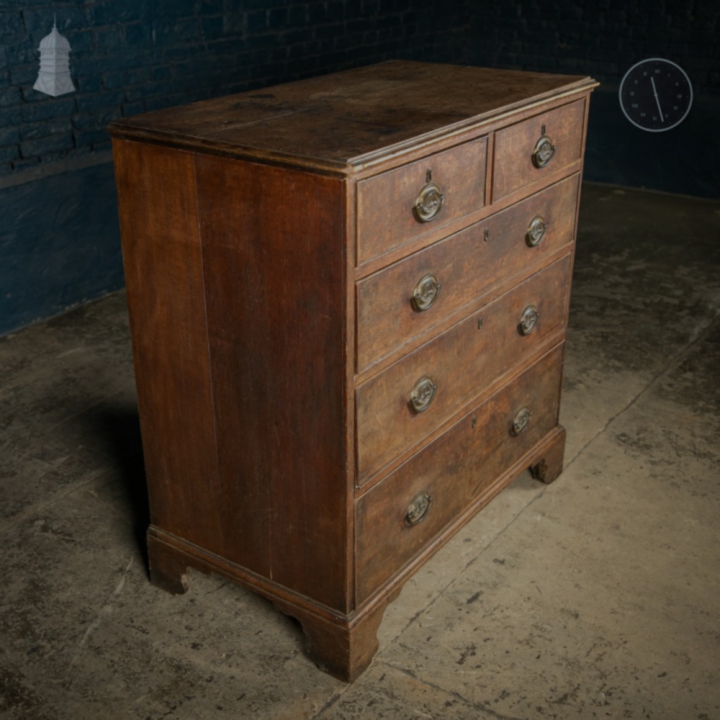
11:27
